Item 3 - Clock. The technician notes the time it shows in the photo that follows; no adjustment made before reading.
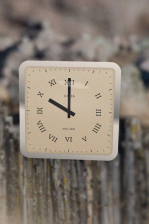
10:00
